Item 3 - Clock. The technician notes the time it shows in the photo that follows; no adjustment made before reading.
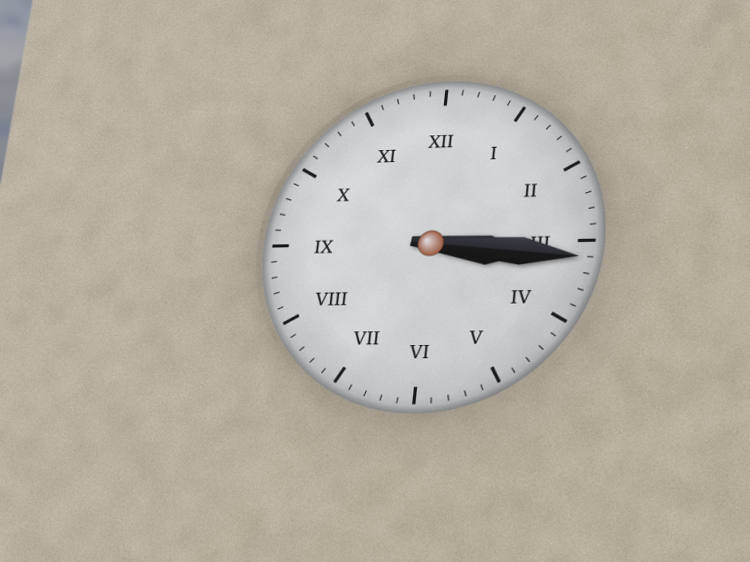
3:16
